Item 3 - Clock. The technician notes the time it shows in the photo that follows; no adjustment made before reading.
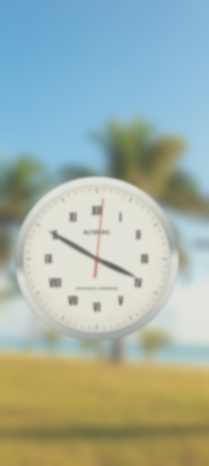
3:50:01
